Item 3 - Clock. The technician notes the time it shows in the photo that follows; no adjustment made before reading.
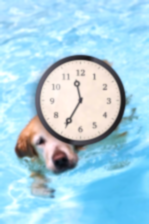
11:35
